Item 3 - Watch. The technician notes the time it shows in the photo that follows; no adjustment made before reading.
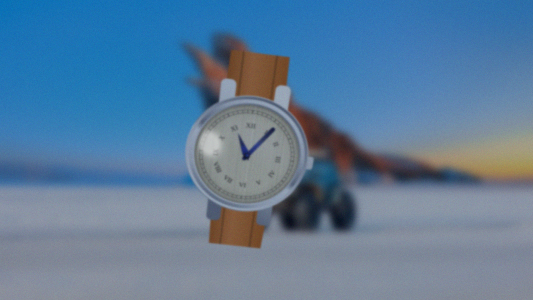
11:06
